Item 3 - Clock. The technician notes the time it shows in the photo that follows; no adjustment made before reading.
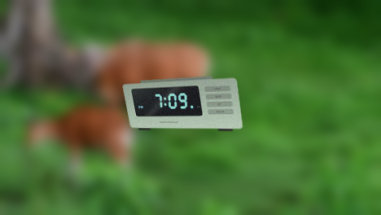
7:09
